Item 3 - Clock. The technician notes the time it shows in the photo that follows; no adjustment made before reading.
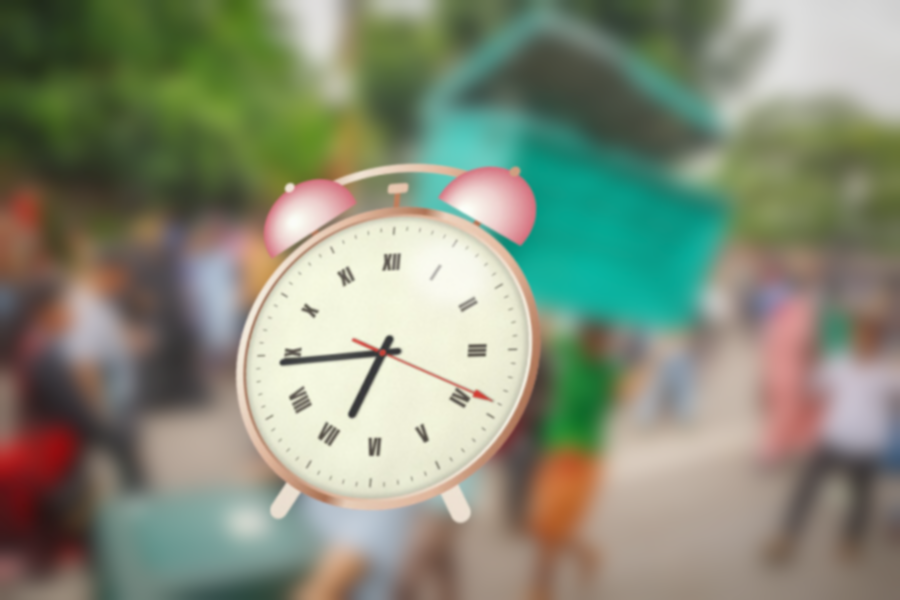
6:44:19
